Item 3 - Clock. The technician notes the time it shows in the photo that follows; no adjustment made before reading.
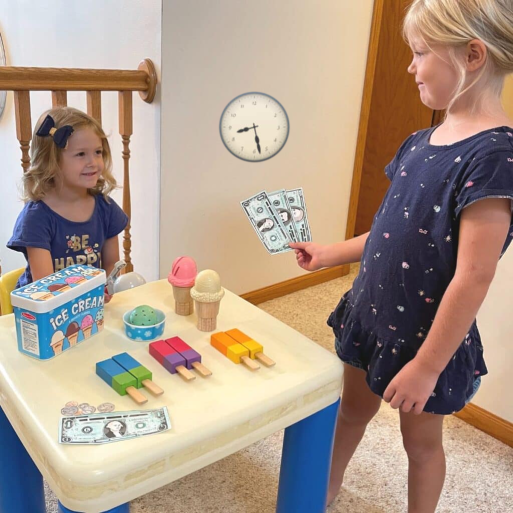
8:28
